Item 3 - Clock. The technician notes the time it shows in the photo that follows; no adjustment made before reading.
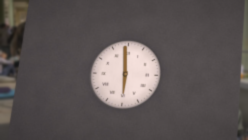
5:59
